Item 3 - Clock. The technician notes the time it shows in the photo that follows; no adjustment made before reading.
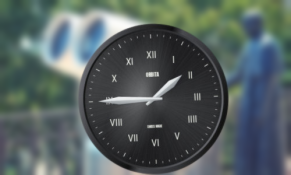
1:45
